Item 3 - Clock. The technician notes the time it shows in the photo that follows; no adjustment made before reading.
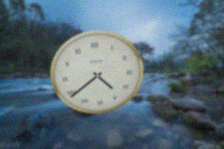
4:39
